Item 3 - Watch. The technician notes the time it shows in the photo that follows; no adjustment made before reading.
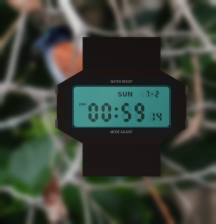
0:59:14
